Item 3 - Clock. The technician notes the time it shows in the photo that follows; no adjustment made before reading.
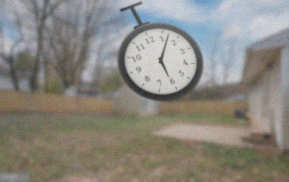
6:07
